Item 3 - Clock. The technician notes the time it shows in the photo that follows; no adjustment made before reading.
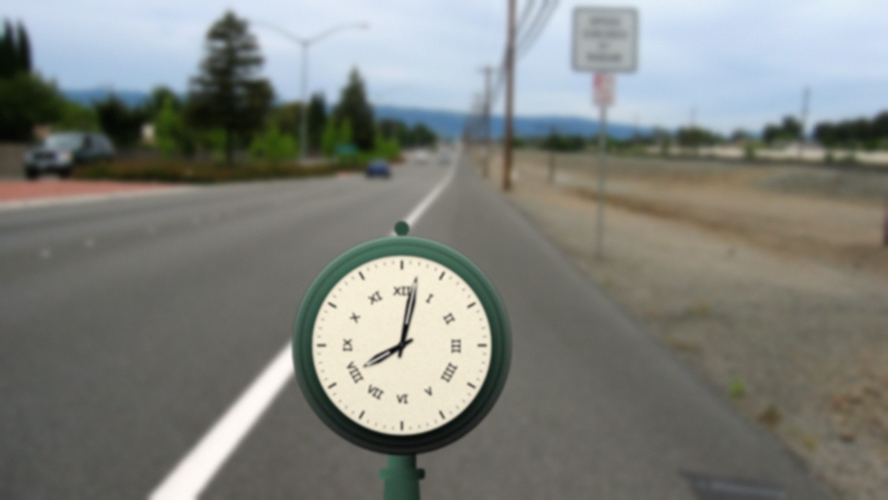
8:02
